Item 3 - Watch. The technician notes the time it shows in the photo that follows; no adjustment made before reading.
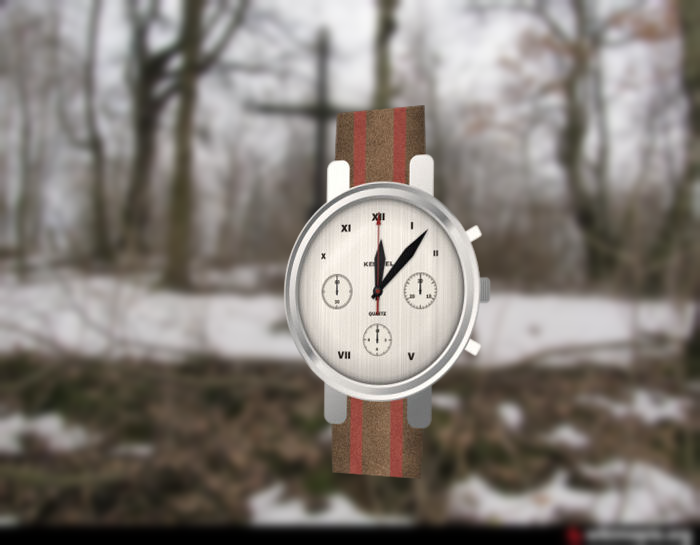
12:07
